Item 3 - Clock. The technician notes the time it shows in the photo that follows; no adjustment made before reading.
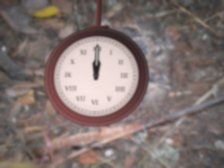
12:00
